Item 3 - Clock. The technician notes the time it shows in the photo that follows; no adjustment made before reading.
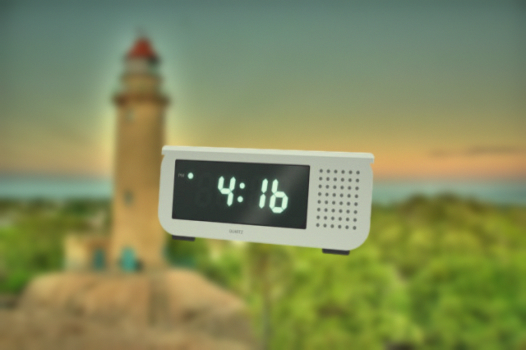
4:16
